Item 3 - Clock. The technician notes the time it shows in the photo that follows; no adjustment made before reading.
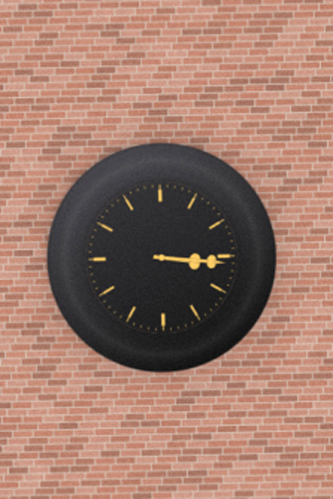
3:16
